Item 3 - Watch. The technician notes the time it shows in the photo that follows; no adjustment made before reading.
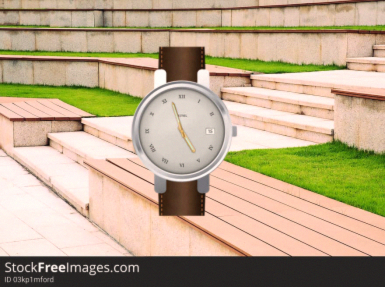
4:57
